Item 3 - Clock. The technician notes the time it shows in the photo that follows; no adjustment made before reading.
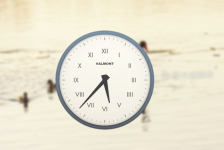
5:37
